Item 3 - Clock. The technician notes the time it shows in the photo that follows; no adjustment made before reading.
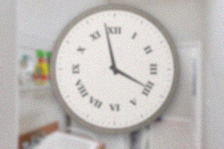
3:58
